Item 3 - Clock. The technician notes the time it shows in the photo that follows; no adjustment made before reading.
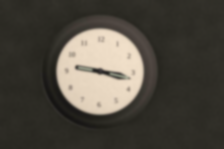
9:17
